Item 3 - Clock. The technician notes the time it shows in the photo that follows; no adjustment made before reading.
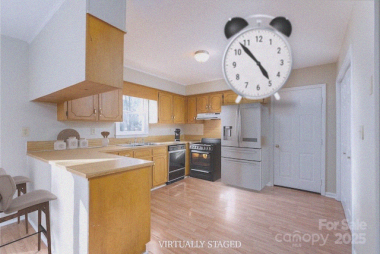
4:53
